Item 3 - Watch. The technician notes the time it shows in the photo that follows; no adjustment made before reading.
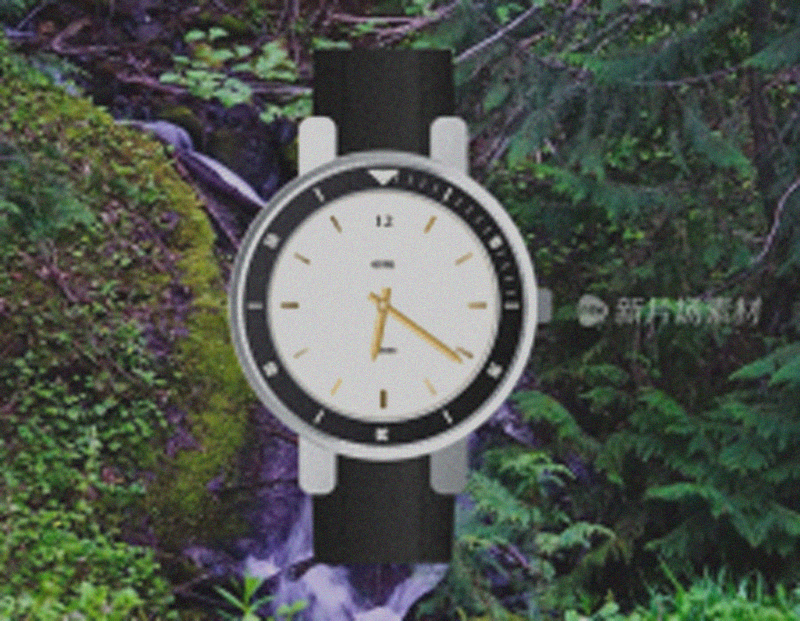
6:21
